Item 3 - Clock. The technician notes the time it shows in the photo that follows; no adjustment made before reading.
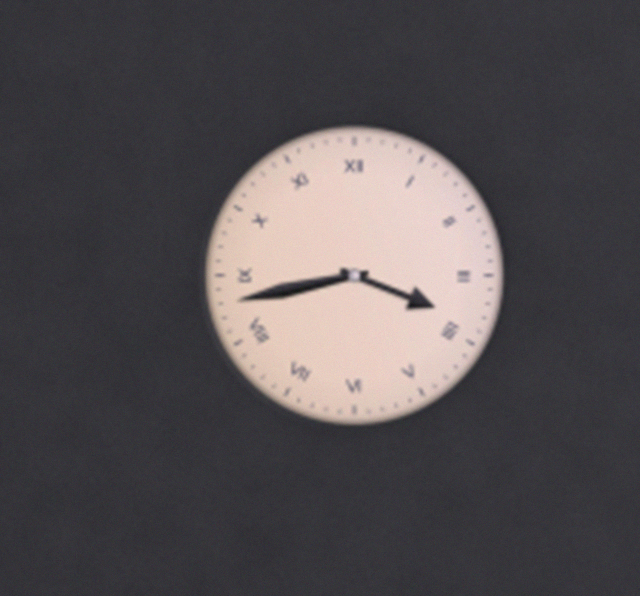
3:43
